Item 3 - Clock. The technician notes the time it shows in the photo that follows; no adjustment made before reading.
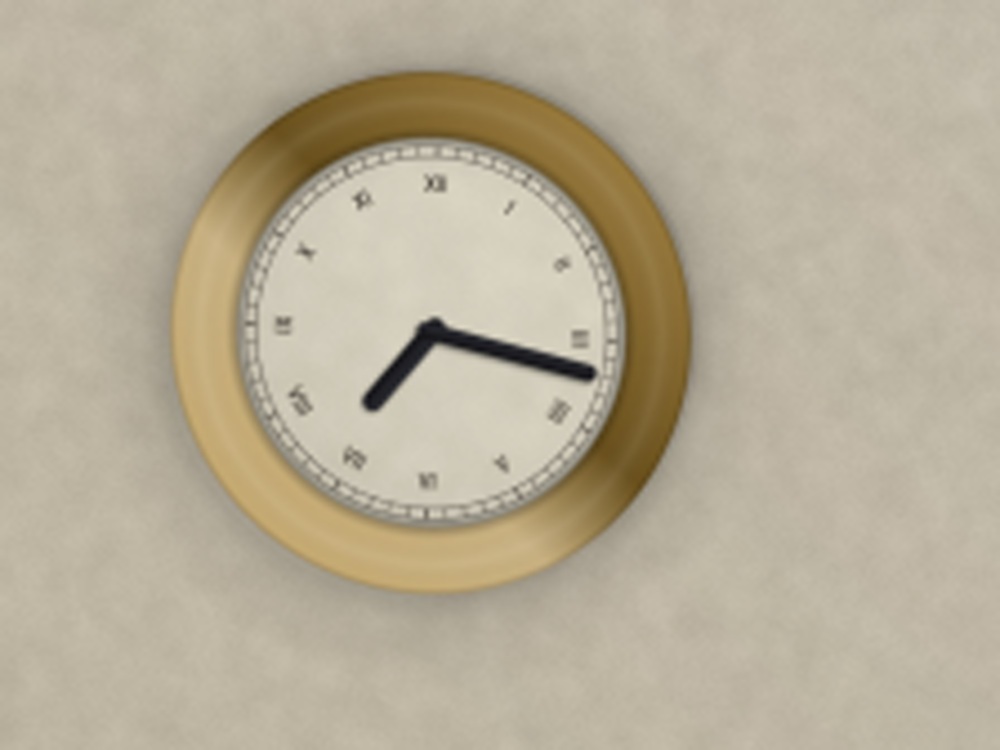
7:17
